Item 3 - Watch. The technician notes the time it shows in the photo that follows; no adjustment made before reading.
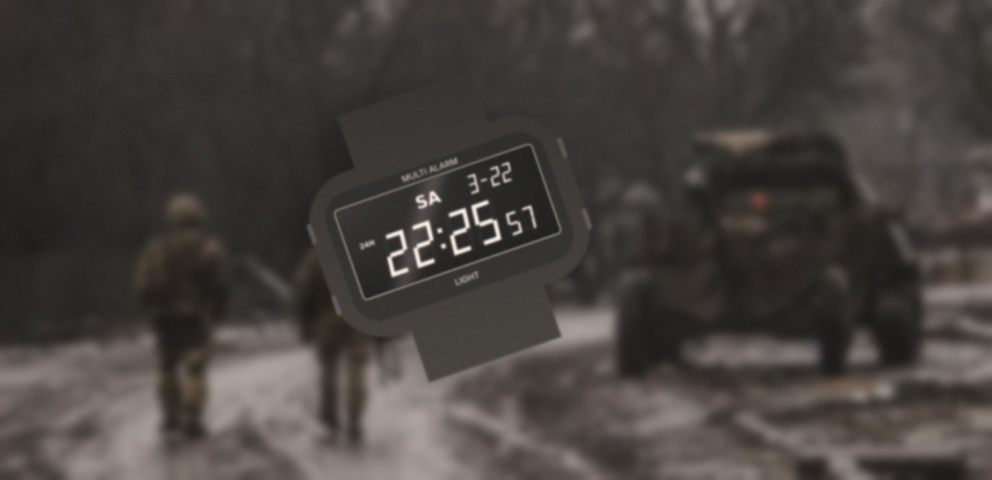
22:25:57
